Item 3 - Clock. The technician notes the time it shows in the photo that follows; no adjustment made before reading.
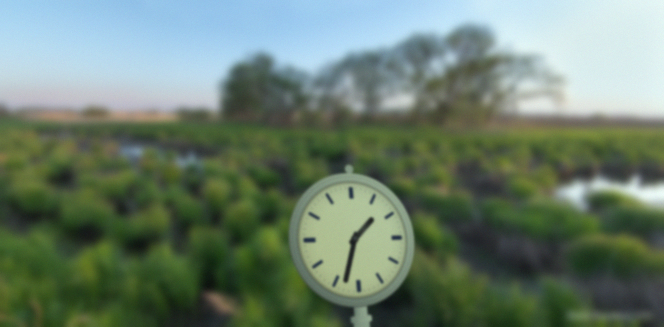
1:33
